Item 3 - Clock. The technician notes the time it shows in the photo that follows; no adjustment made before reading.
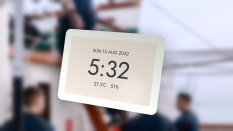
5:32
